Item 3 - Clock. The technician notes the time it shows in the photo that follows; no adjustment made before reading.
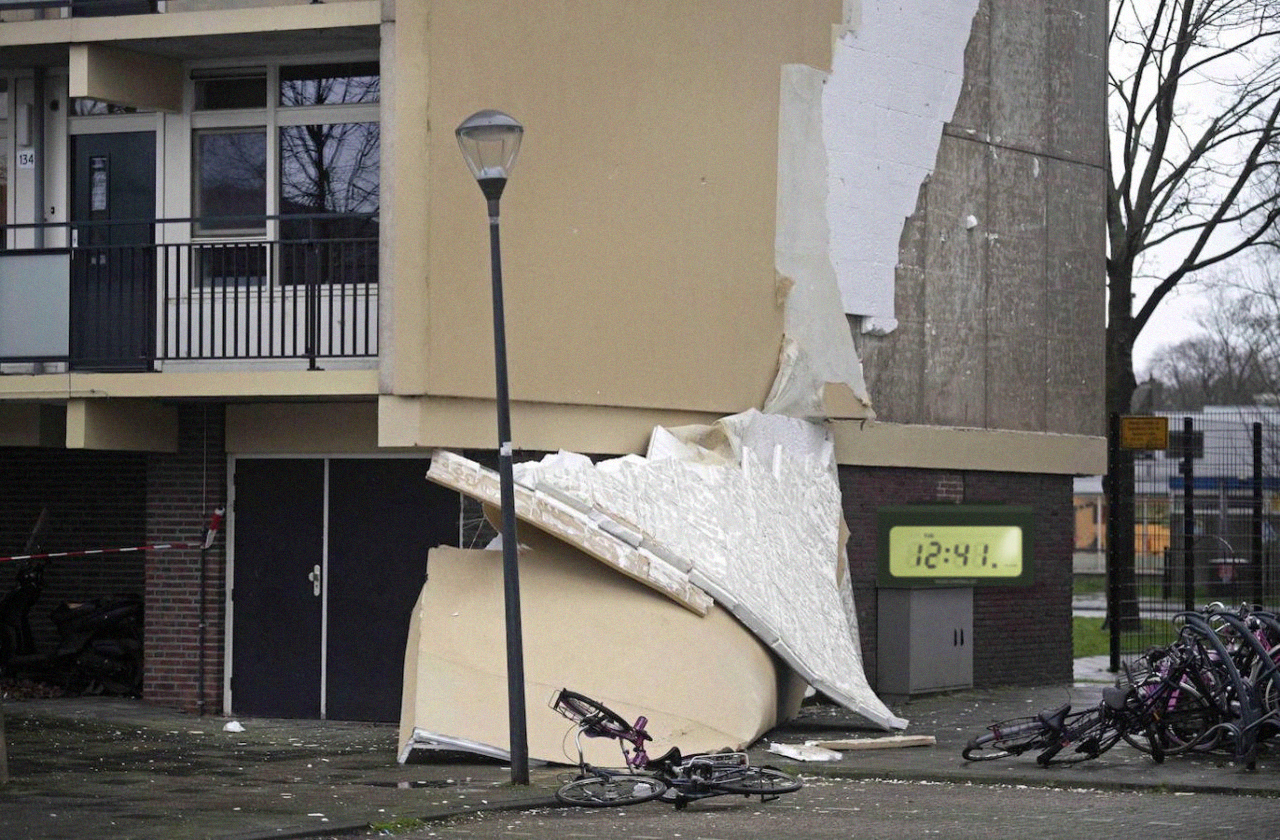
12:41
